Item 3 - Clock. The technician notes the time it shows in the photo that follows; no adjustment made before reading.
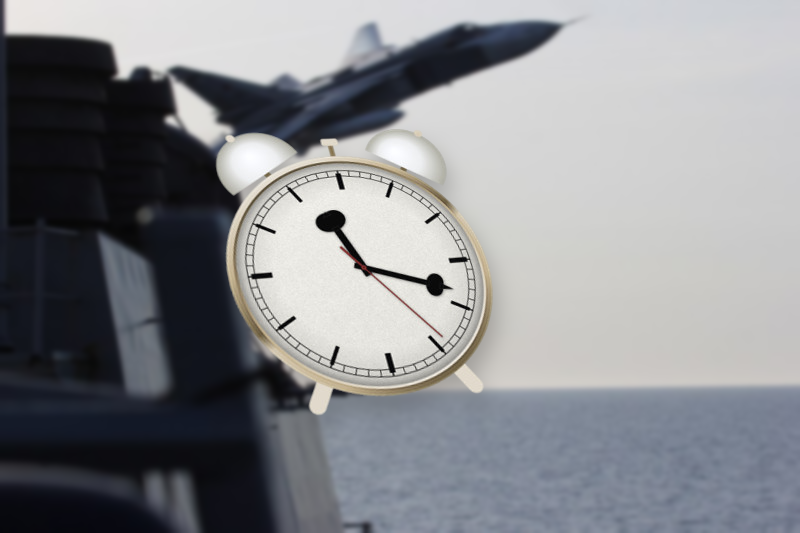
11:18:24
